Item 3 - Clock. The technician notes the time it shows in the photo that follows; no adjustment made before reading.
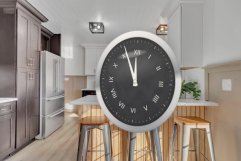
11:56
